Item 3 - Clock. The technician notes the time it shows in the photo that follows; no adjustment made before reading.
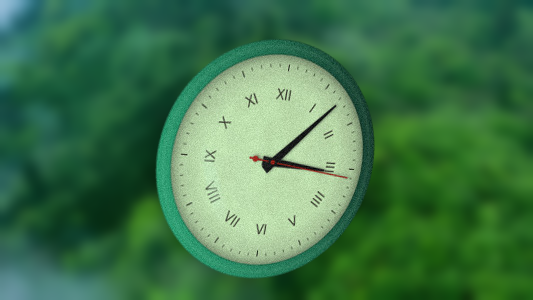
3:07:16
